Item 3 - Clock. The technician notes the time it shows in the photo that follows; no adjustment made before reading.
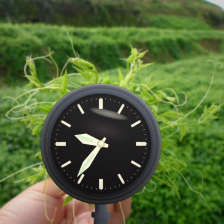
9:36
